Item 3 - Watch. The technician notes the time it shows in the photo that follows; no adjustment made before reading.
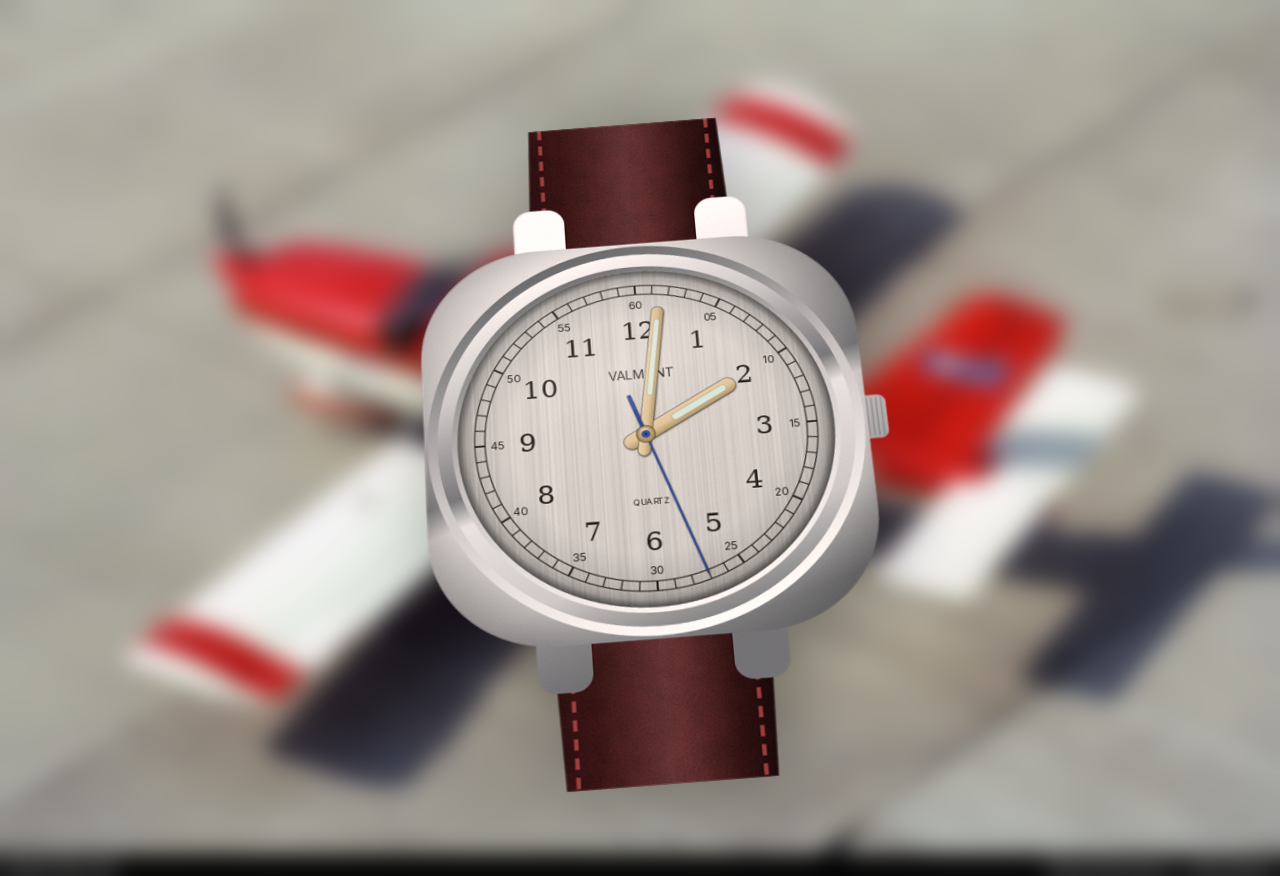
2:01:27
